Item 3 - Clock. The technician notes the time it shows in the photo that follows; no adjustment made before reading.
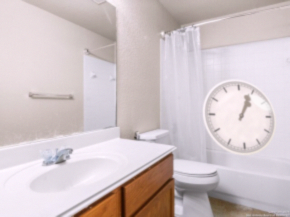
1:04
